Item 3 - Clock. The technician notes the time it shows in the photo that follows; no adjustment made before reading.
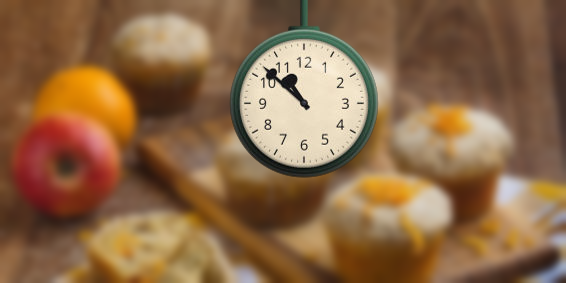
10:52
